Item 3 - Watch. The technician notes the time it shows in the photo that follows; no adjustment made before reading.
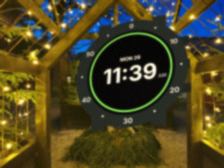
11:39
